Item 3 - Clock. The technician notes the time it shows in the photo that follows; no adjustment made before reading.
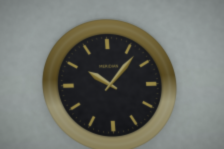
10:07
